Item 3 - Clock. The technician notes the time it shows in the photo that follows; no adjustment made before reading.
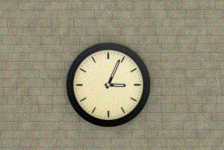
3:04
